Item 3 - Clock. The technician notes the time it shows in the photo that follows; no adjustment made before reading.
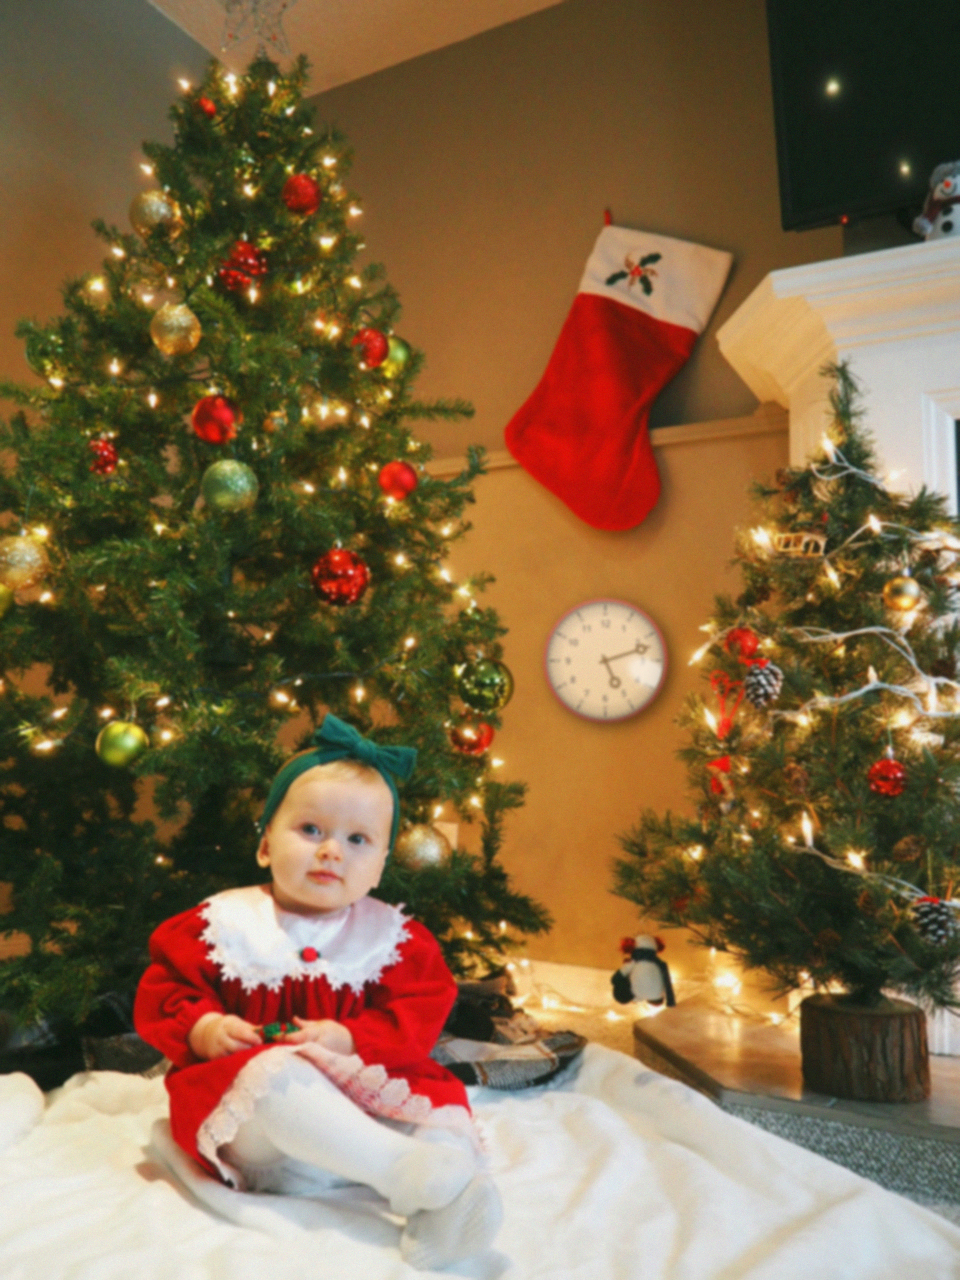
5:12
